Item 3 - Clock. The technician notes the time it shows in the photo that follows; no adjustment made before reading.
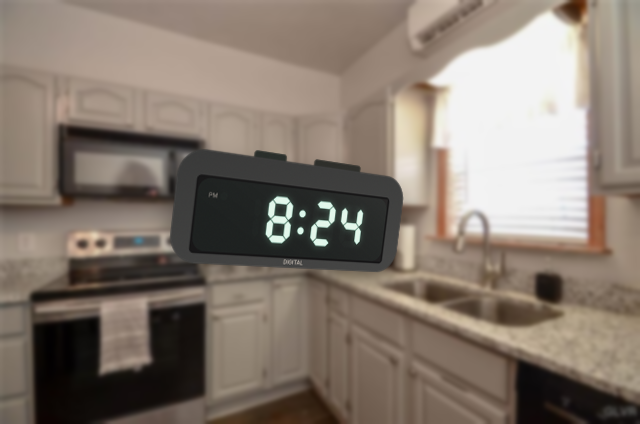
8:24
